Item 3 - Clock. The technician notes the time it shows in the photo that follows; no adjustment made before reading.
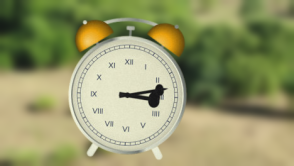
3:13
